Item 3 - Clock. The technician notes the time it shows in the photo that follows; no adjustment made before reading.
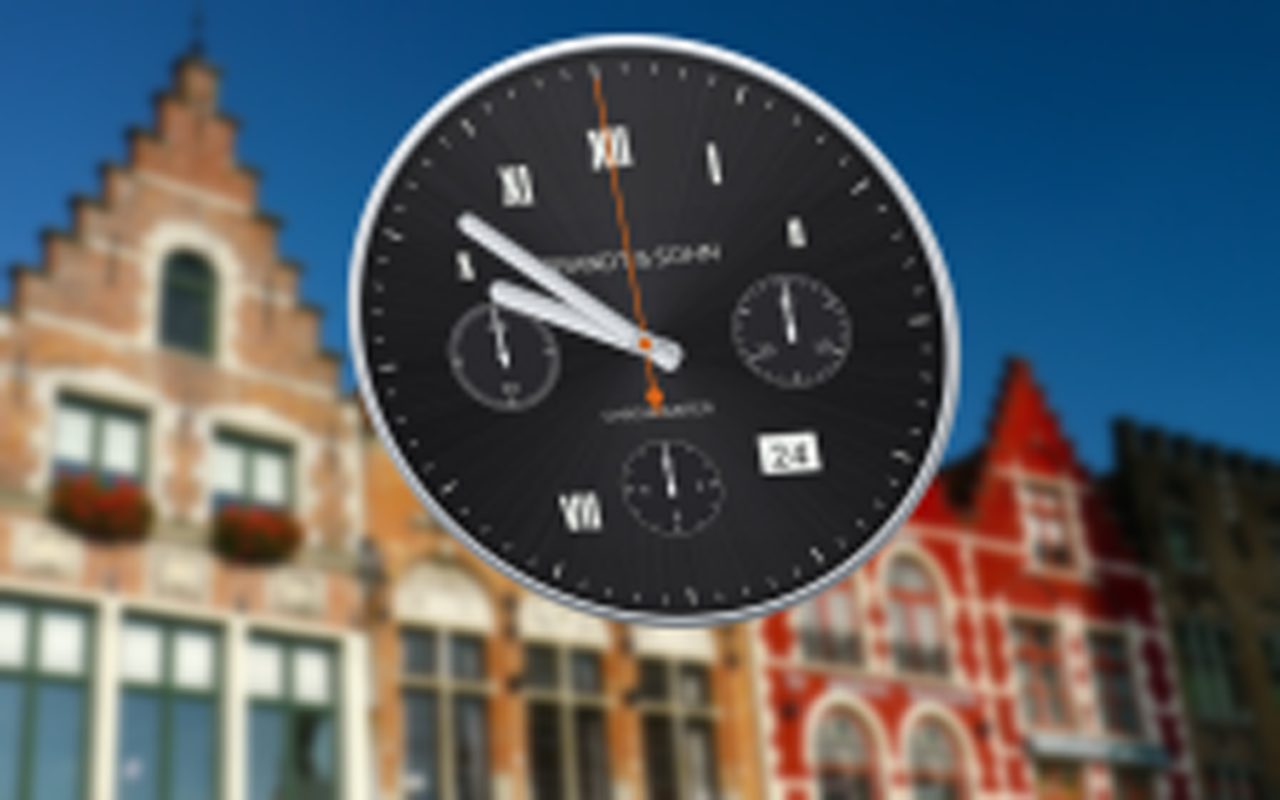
9:52
